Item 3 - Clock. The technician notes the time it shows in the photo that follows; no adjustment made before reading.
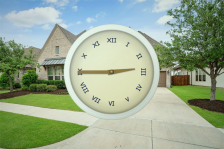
2:45
